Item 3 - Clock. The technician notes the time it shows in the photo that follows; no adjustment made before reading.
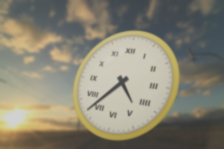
4:37
